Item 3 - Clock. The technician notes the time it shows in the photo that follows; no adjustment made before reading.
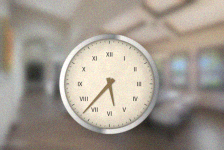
5:37
